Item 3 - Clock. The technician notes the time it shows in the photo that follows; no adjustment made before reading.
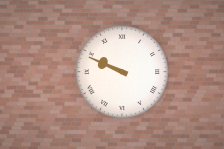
9:49
